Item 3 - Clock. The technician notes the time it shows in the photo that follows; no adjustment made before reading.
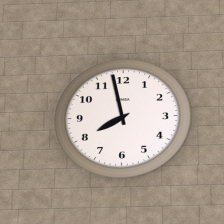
7:58
